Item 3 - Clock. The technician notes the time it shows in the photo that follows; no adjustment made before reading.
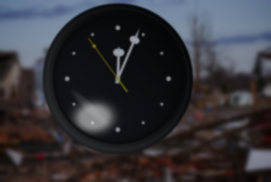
12:03:54
